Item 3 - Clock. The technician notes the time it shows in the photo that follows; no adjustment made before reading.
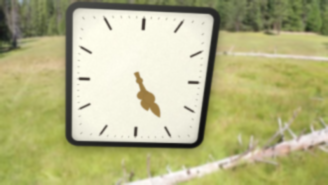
5:25
